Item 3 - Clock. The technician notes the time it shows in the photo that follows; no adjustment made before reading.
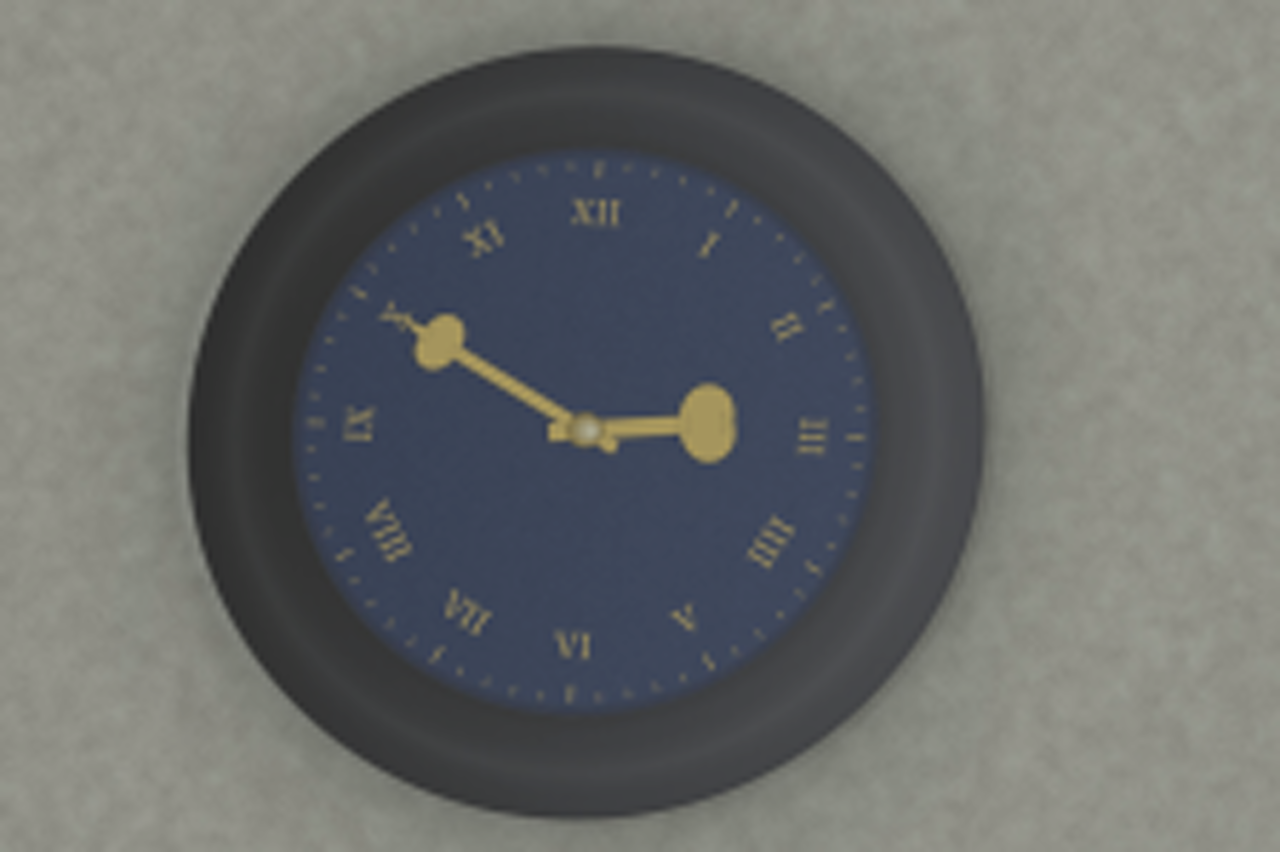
2:50
